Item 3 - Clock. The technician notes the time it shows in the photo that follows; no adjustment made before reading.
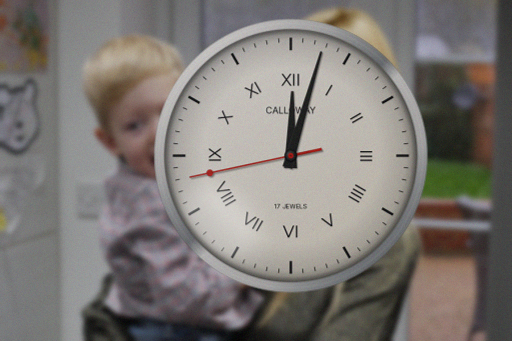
12:02:43
